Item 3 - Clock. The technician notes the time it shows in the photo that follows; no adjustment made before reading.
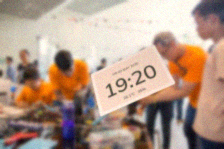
19:20
